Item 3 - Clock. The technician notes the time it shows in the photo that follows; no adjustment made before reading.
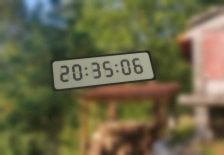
20:35:06
